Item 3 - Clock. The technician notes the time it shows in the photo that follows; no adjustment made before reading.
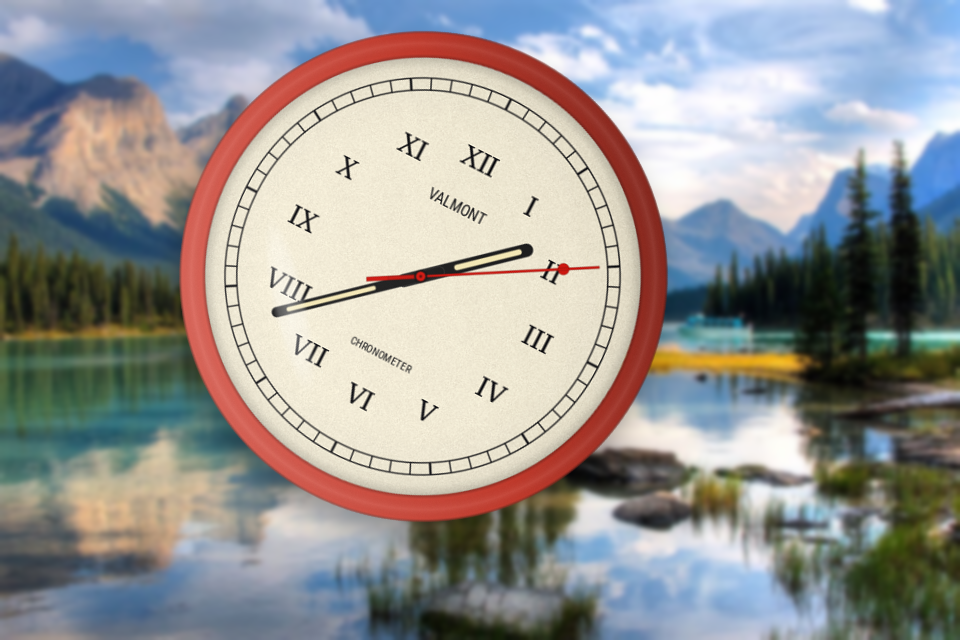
1:38:10
